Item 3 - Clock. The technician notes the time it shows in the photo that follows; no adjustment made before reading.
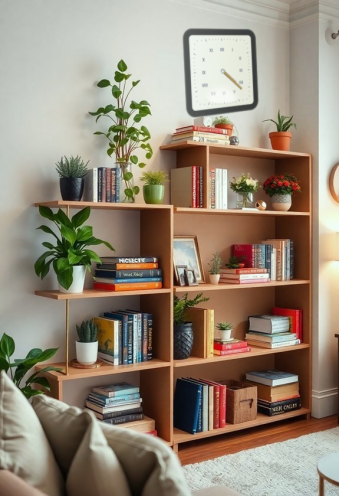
4:22
